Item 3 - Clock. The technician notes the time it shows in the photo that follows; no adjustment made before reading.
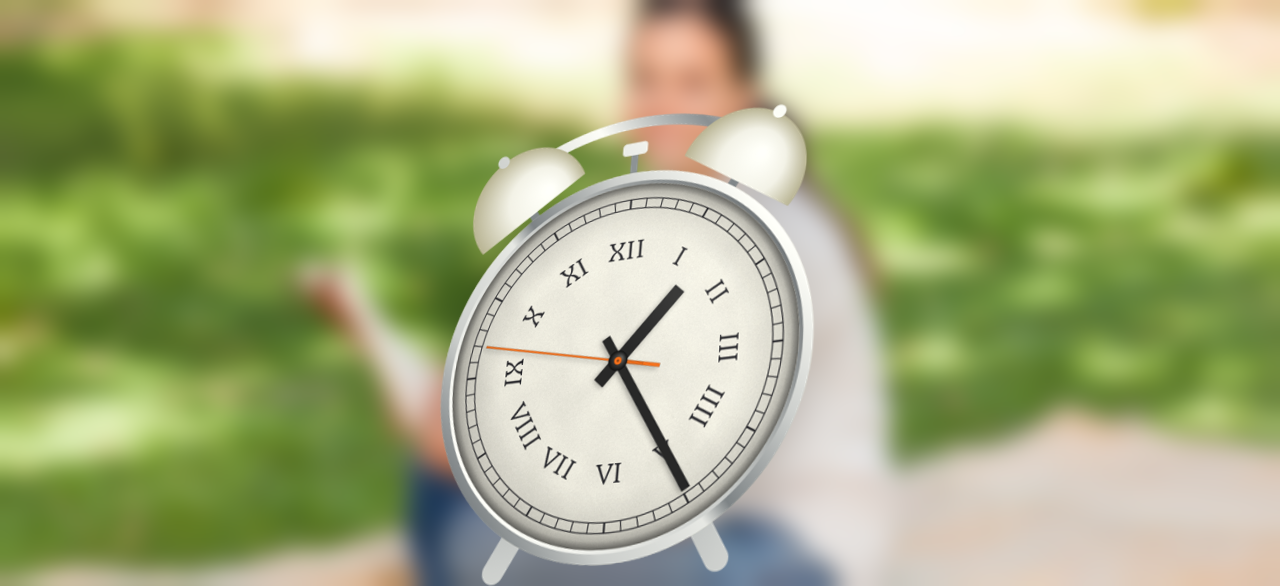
1:24:47
